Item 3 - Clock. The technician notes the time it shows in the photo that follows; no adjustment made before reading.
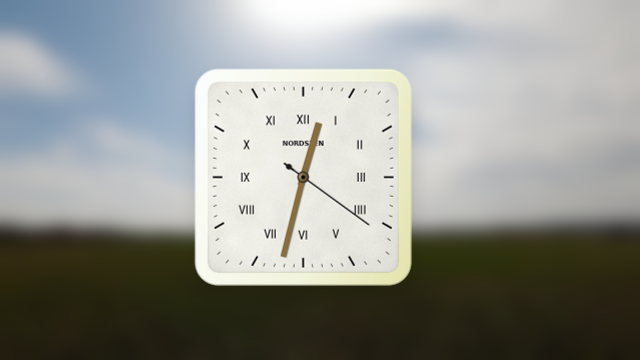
12:32:21
